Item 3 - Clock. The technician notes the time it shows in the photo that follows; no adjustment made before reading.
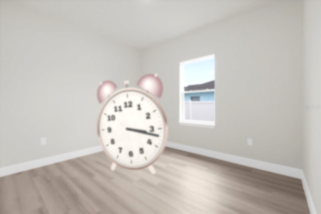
3:17
